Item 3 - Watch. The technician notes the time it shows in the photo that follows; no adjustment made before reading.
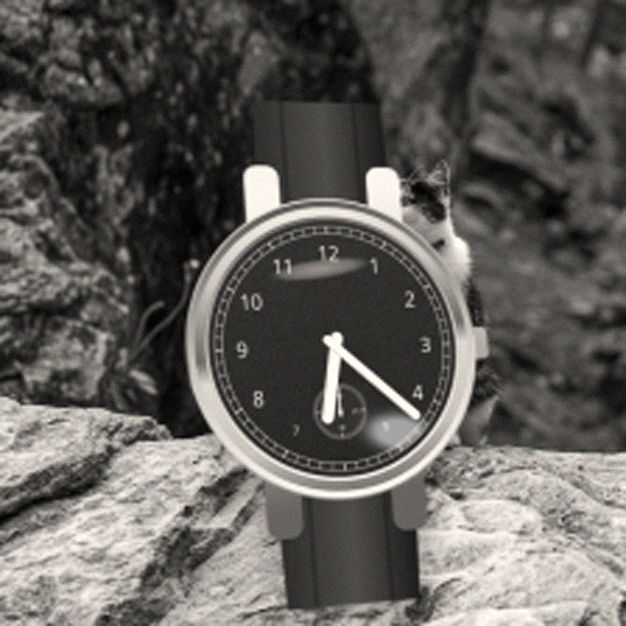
6:22
